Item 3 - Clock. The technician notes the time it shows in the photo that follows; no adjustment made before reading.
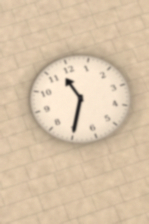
11:35
